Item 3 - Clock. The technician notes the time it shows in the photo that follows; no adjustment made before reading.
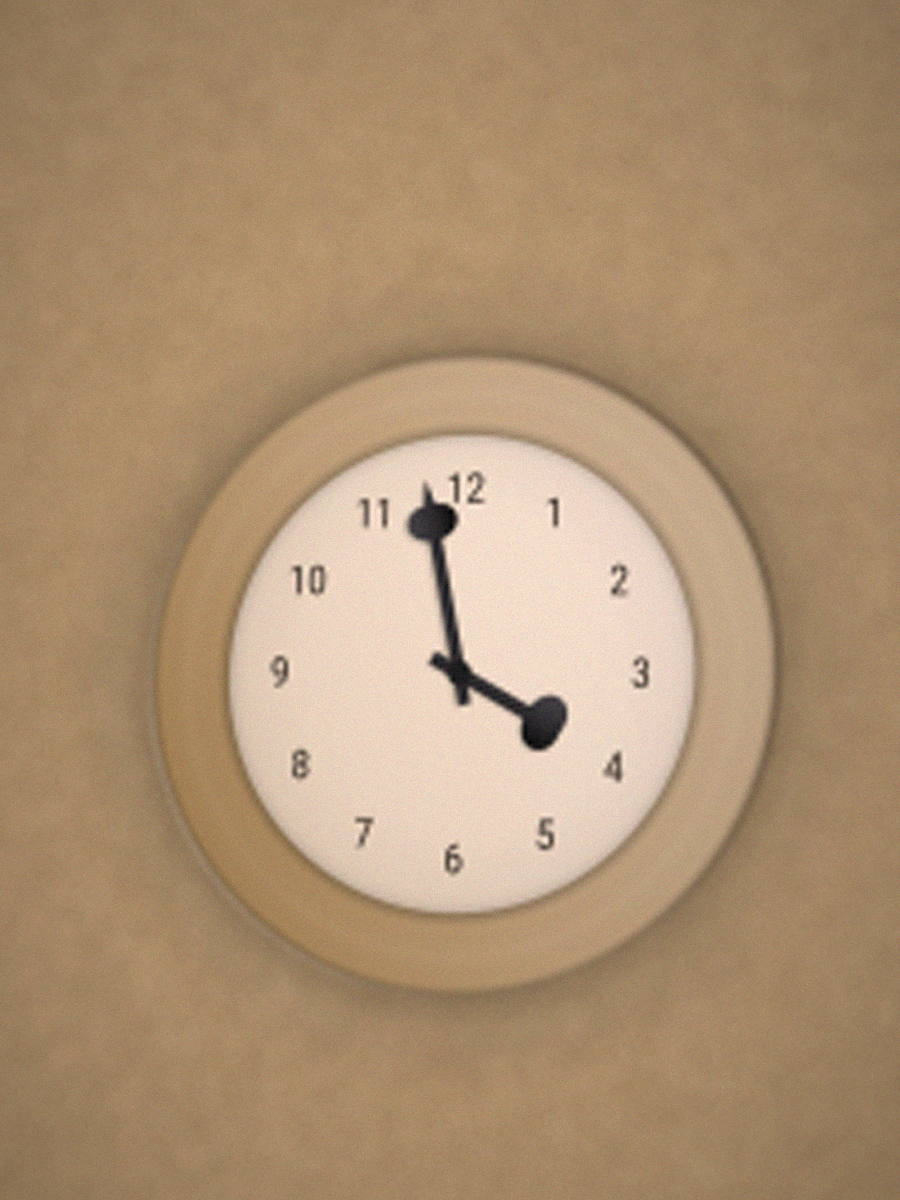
3:58
